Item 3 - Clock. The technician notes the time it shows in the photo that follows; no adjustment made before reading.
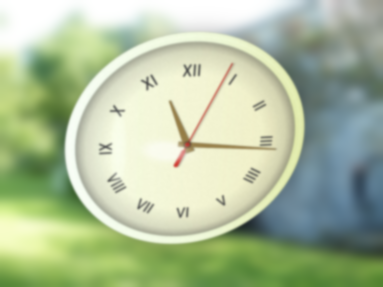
11:16:04
